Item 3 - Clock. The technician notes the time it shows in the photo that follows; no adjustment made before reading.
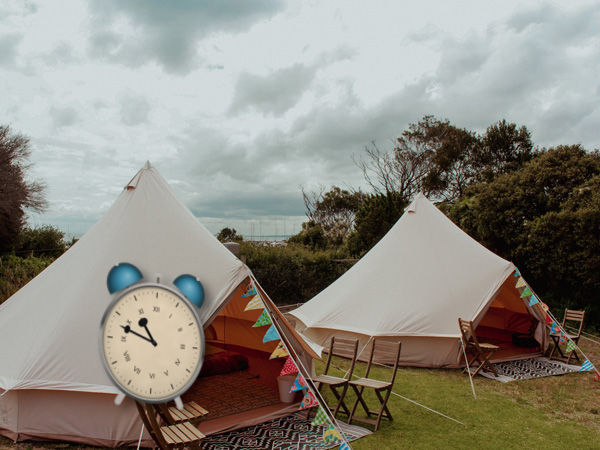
10:48
